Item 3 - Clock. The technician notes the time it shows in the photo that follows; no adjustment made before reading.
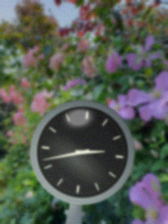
2:42
